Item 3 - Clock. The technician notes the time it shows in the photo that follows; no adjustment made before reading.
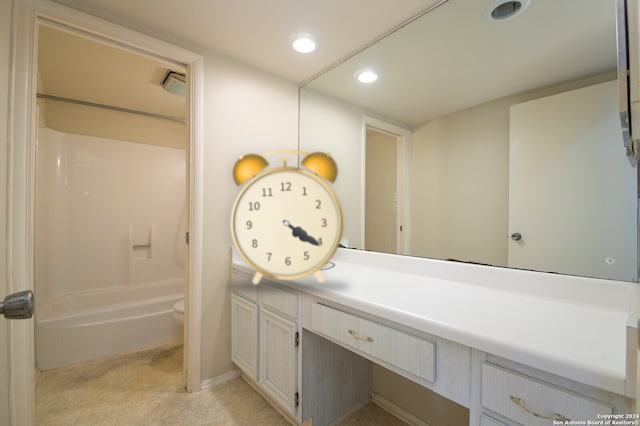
4:21
